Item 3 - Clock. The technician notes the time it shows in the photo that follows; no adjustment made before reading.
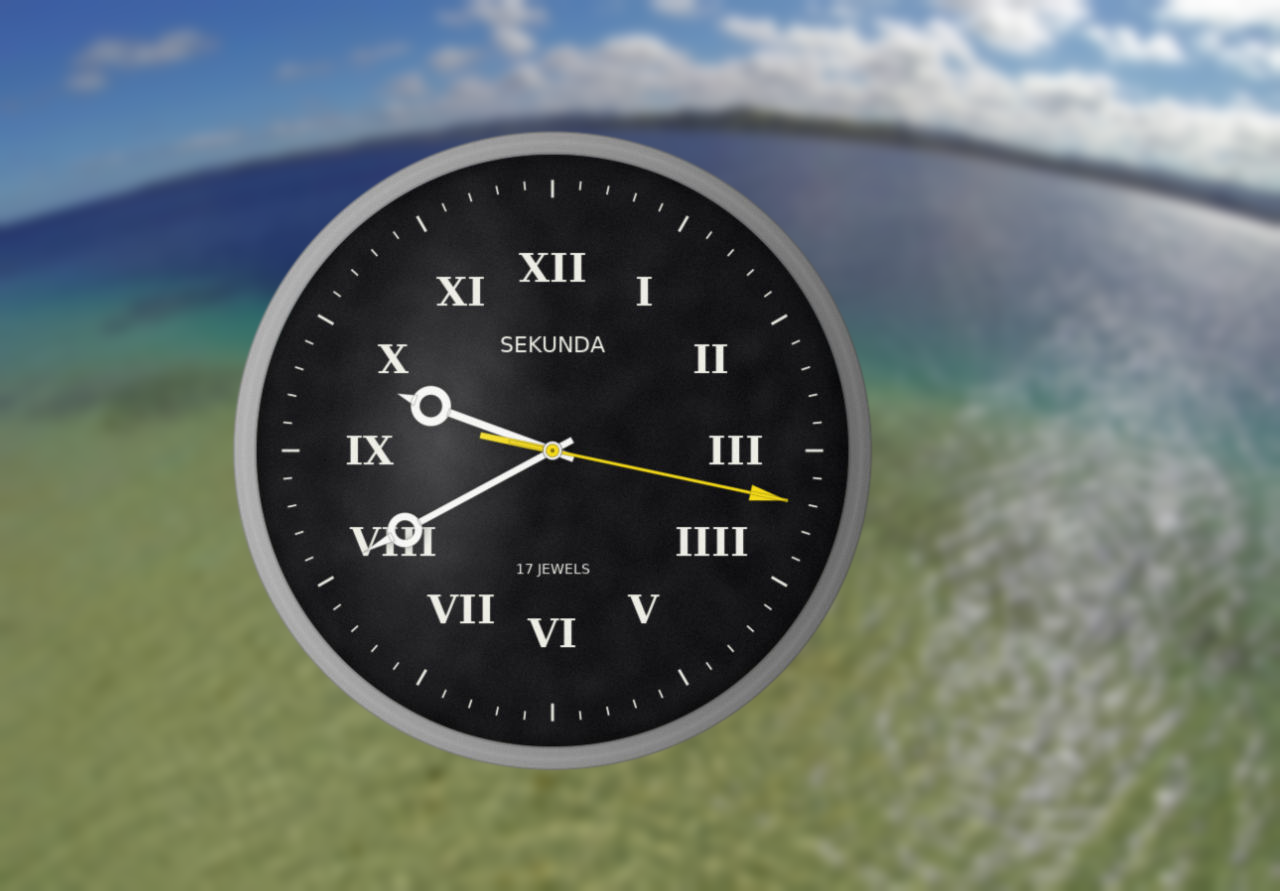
9:40:17
